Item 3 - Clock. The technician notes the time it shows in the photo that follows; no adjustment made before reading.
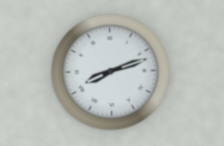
8:12
